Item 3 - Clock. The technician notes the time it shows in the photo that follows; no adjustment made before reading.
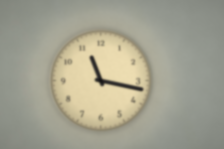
11:17
